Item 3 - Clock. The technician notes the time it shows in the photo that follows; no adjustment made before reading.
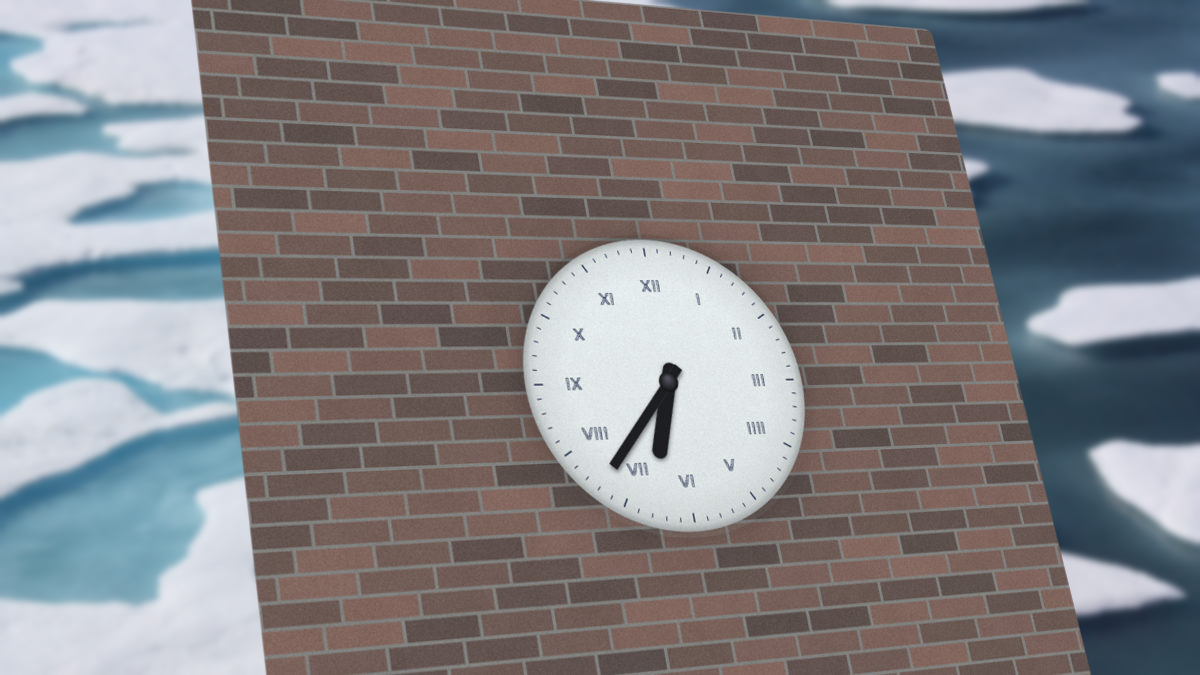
6:37
